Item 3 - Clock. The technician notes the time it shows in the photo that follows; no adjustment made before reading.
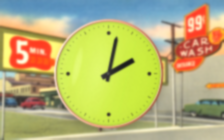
2:02
